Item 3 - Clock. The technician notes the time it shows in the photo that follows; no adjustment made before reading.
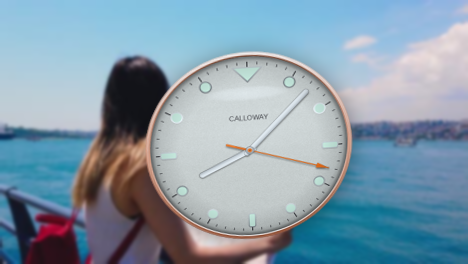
8:07:18
